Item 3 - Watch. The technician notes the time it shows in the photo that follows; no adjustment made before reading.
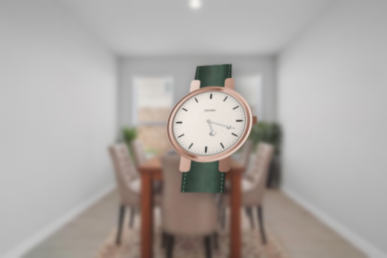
5:18
